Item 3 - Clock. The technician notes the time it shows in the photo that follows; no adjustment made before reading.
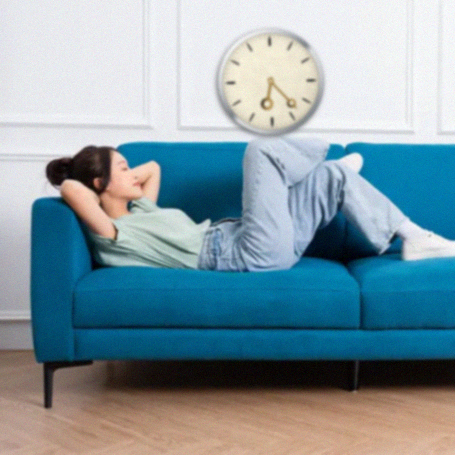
6:23
